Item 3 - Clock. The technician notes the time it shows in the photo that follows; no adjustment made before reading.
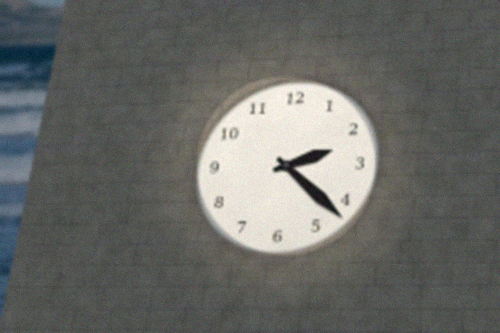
2:22
